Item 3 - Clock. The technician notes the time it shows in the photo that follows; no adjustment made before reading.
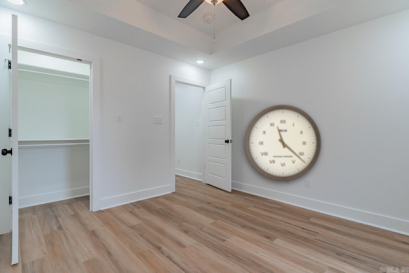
11:22
